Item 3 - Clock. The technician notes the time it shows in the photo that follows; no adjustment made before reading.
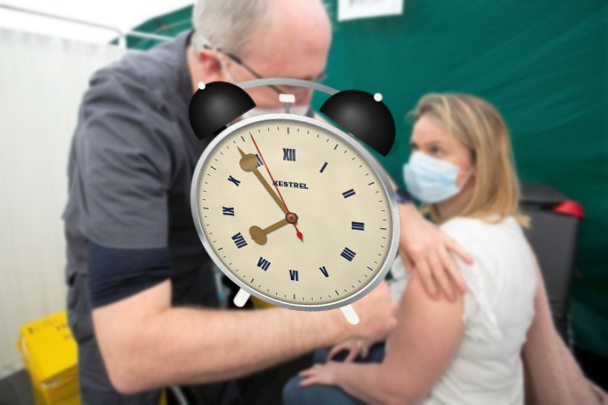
7:53:56
